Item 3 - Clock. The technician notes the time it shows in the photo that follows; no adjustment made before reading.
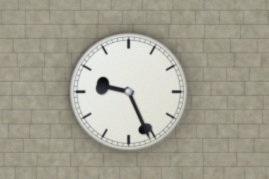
9:26
